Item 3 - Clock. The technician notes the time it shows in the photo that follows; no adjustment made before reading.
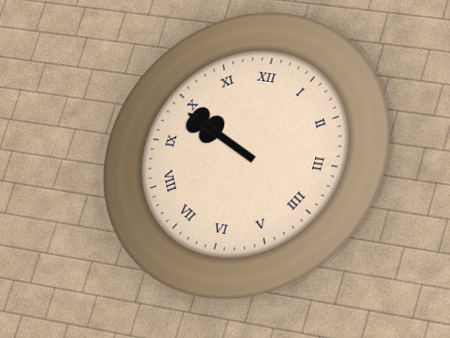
9:49
